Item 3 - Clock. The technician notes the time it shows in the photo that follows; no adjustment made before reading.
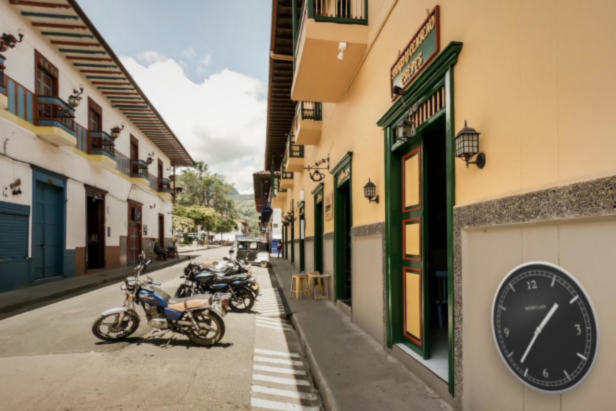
1:37
